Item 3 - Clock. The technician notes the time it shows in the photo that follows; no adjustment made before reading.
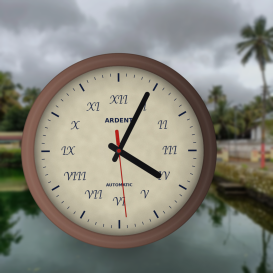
4:04:29
